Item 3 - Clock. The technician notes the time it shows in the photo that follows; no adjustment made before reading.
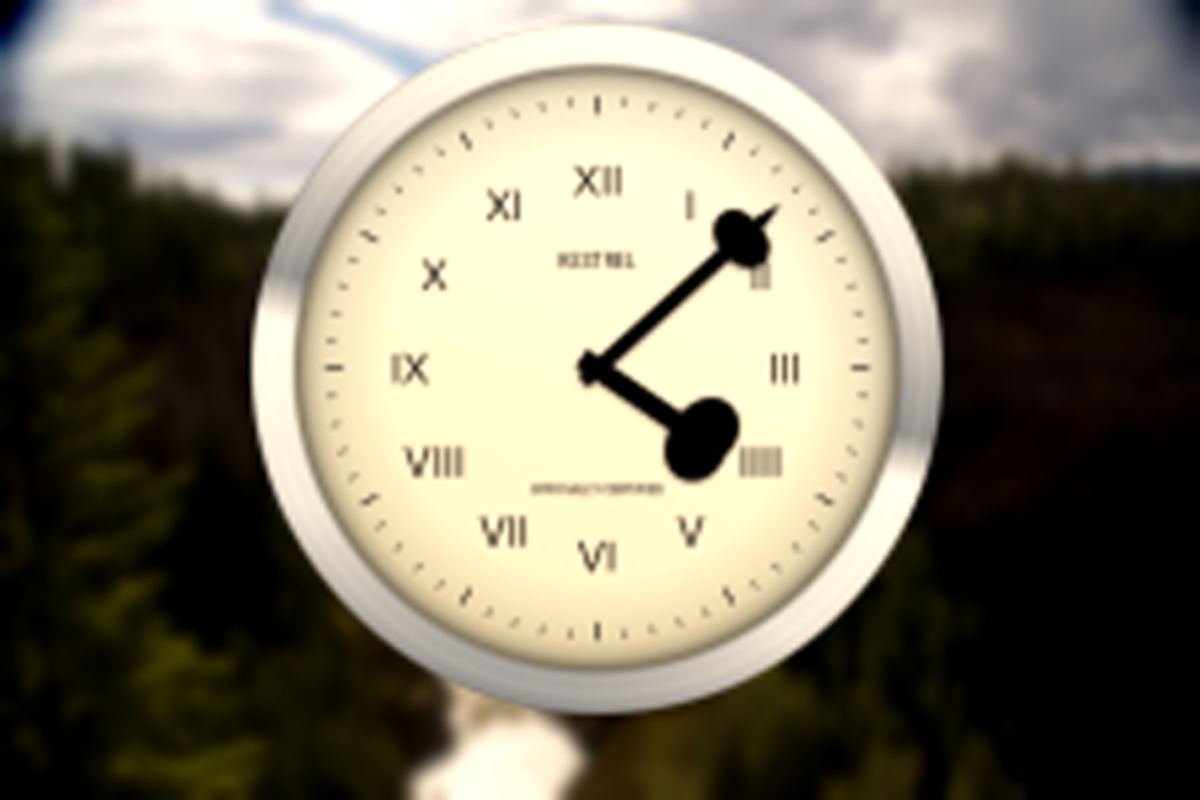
4:08
